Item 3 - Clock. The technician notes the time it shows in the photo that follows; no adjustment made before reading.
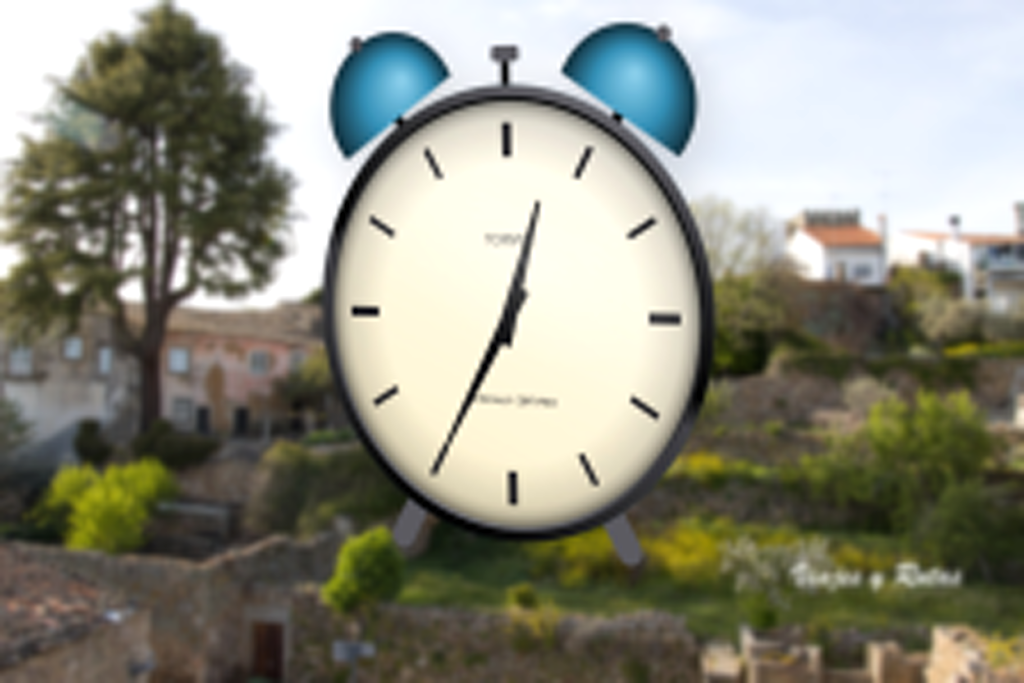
12:35
